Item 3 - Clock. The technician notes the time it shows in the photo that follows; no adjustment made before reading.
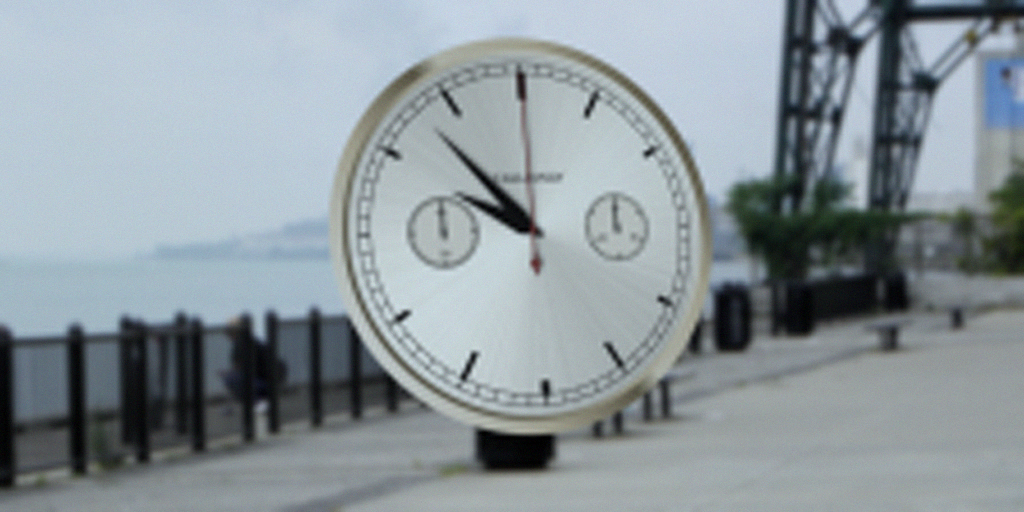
9:53
